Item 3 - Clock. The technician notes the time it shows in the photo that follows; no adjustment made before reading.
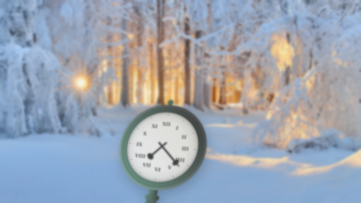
7:22
